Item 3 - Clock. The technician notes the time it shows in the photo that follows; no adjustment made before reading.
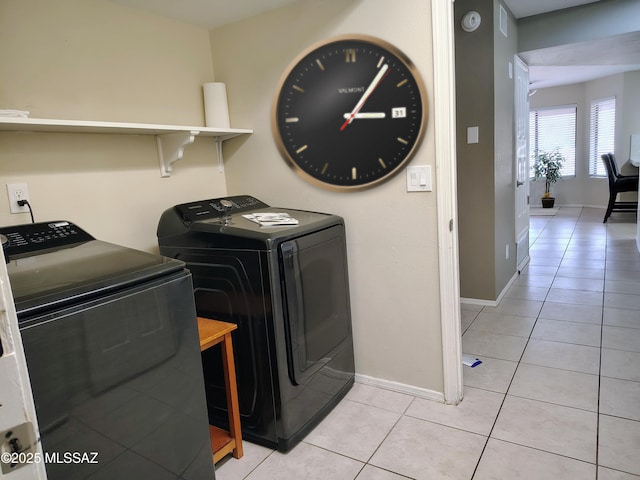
3:06:07
